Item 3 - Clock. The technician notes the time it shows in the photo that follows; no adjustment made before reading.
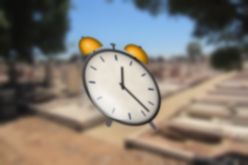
12:23
